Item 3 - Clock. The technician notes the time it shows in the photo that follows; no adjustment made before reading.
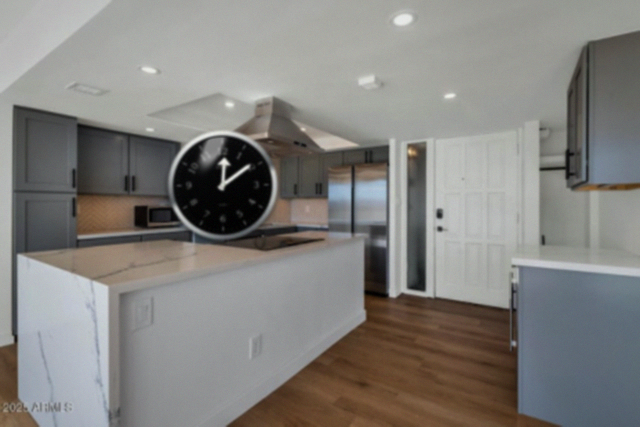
12:09
